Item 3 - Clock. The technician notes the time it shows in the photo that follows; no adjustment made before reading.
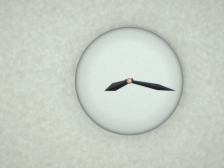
8:17
